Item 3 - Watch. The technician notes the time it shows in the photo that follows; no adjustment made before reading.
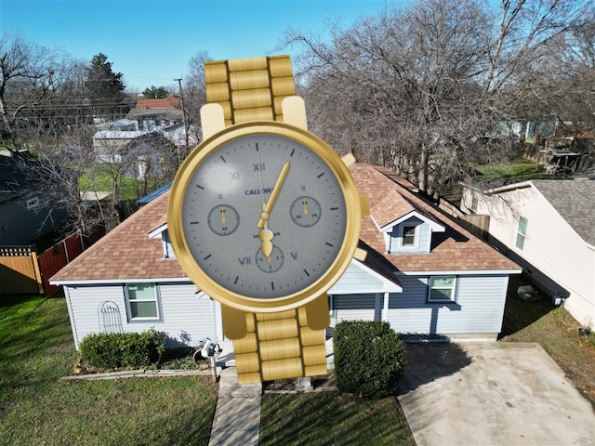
6:05
